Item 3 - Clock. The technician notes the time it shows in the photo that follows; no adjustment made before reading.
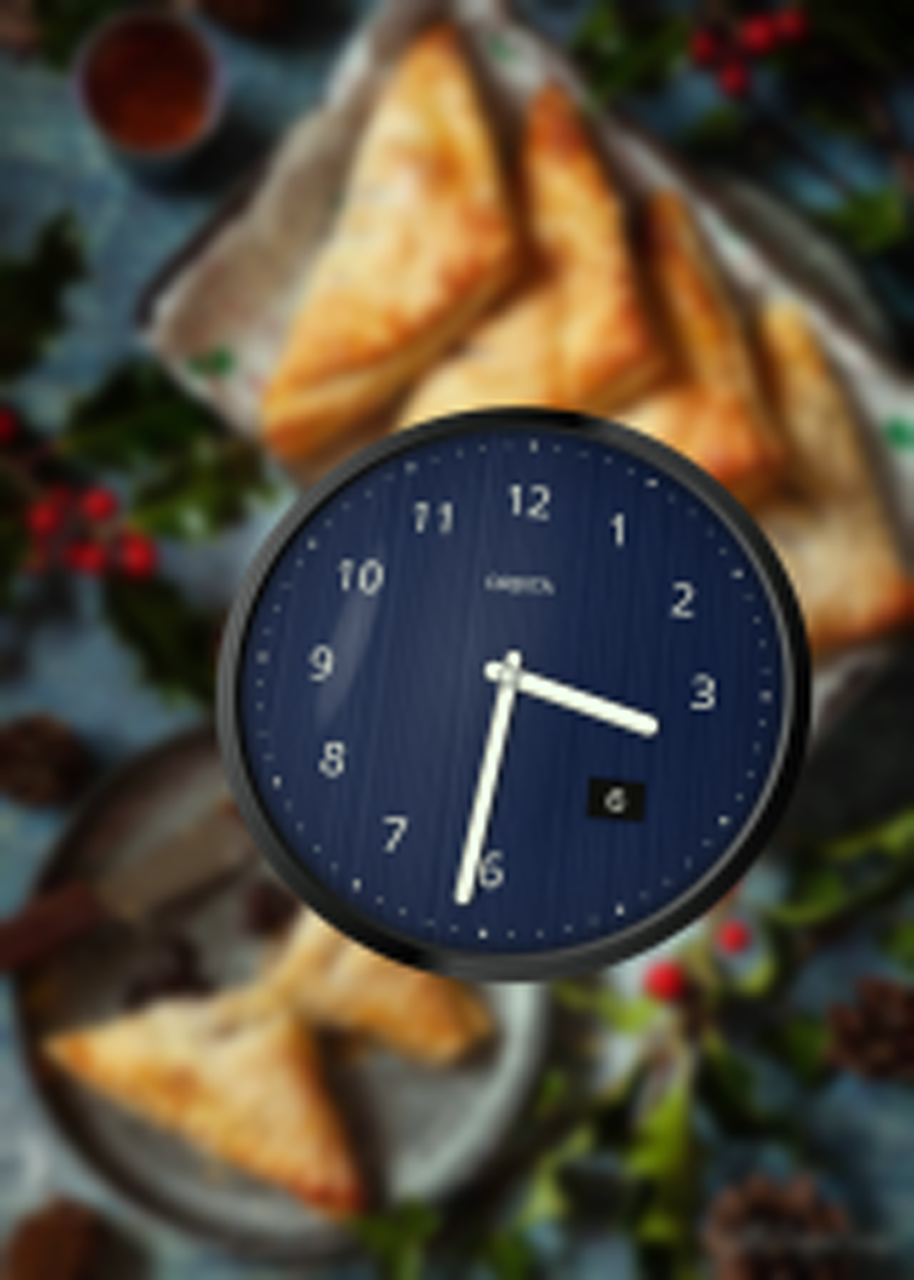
3:31
